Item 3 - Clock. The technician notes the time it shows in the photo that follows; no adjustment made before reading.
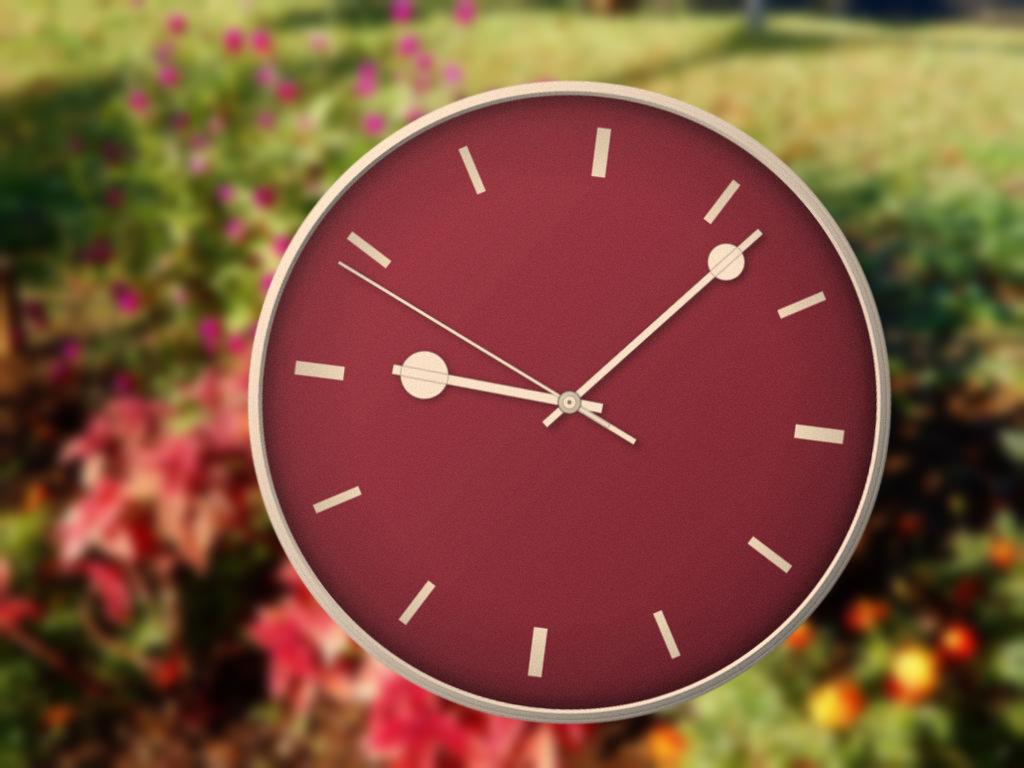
9:06:49
